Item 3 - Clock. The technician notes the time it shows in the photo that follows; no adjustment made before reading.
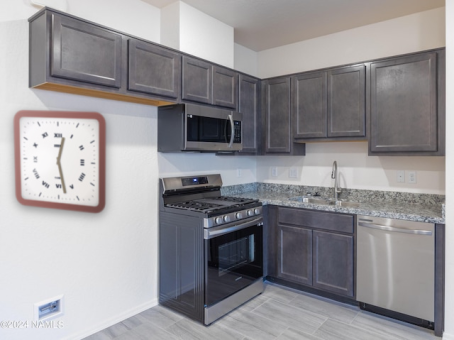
12:28
